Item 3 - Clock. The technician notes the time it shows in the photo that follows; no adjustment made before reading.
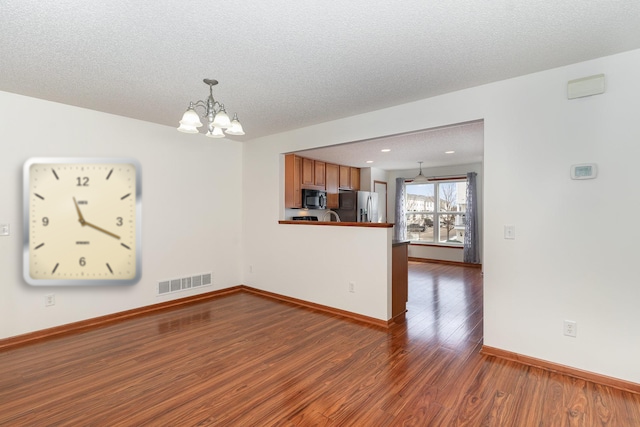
11:19
